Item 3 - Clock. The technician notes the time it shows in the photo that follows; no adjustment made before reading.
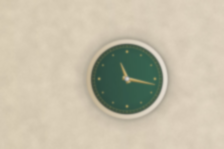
11:17
